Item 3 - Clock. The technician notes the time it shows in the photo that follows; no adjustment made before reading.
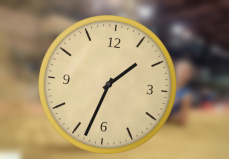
1:33
